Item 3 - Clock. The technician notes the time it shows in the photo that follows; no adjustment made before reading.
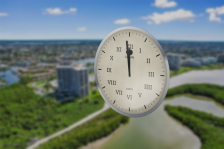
11:59
